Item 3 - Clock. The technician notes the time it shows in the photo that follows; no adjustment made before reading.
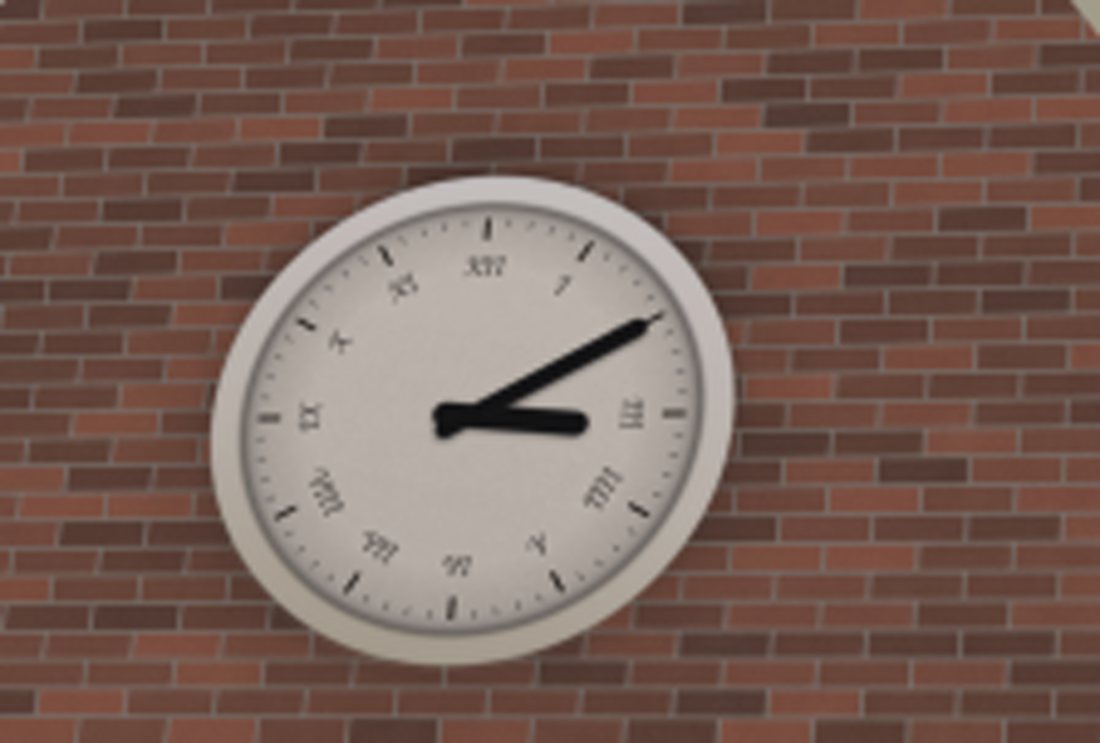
3:10
